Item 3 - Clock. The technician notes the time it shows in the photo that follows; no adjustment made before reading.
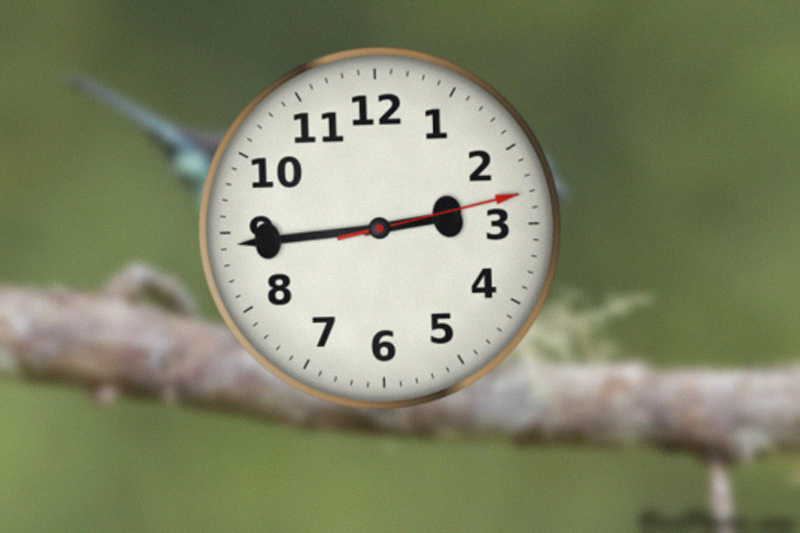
2:44:13
